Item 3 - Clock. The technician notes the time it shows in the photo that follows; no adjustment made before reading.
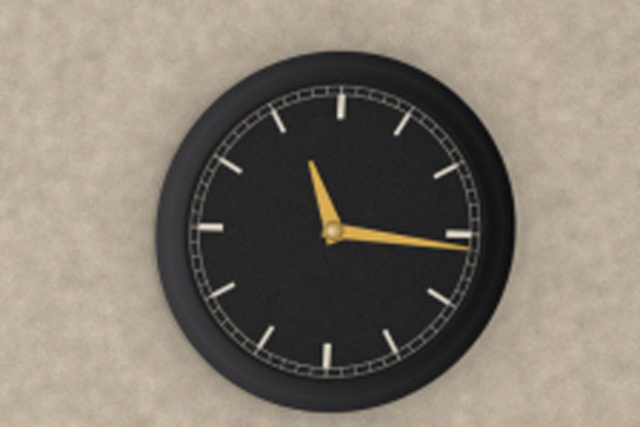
11:16
